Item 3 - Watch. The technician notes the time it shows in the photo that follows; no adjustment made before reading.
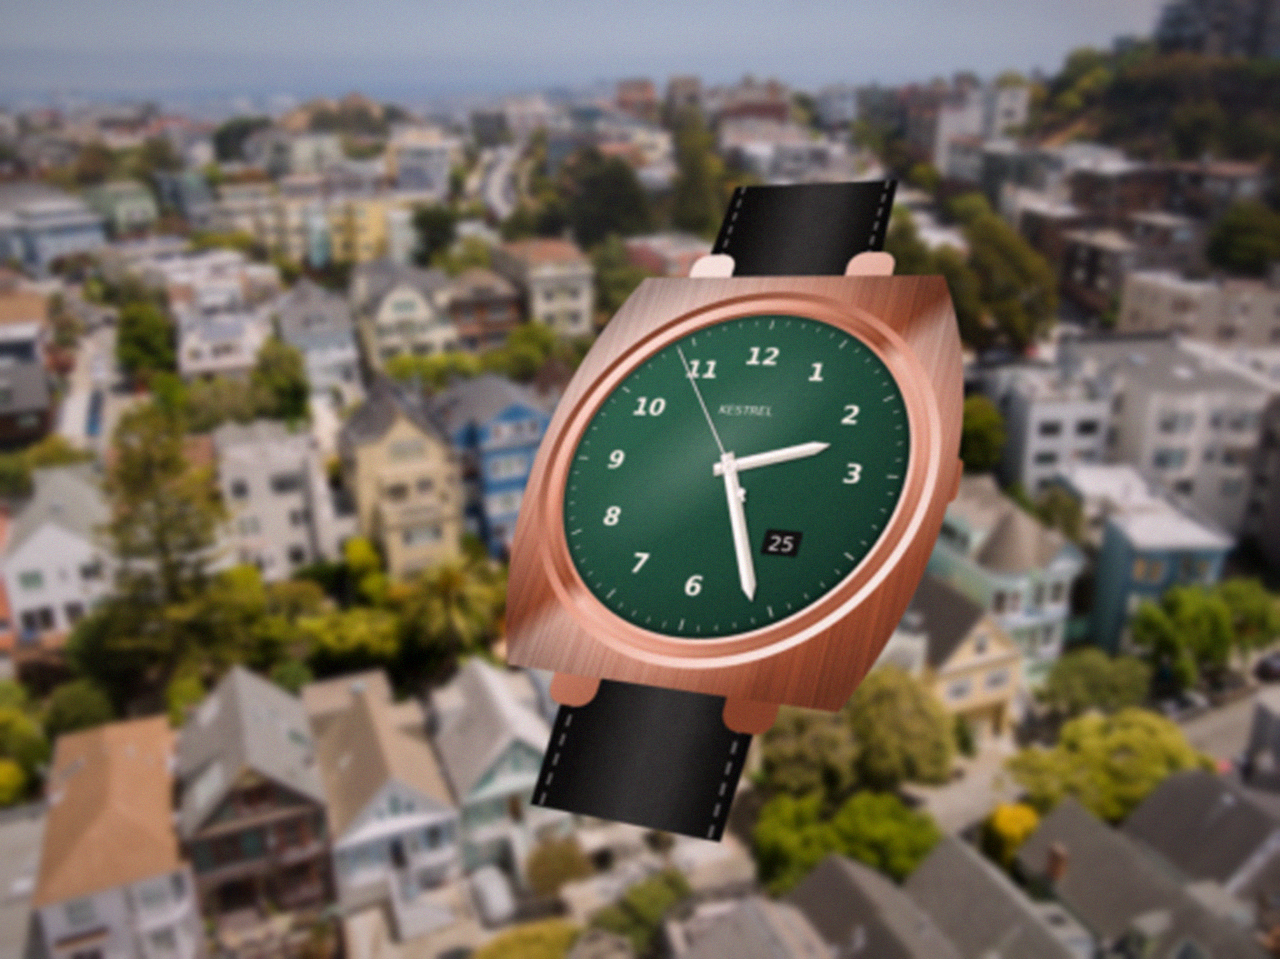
2:25:54
